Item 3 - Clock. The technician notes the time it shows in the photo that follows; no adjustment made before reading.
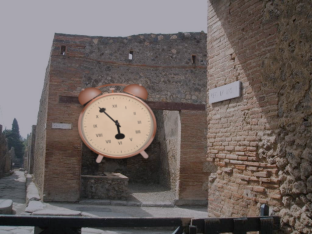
5:54
